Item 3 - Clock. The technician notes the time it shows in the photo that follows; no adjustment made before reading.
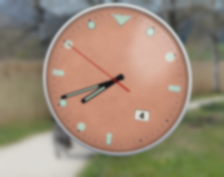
7:40:50
